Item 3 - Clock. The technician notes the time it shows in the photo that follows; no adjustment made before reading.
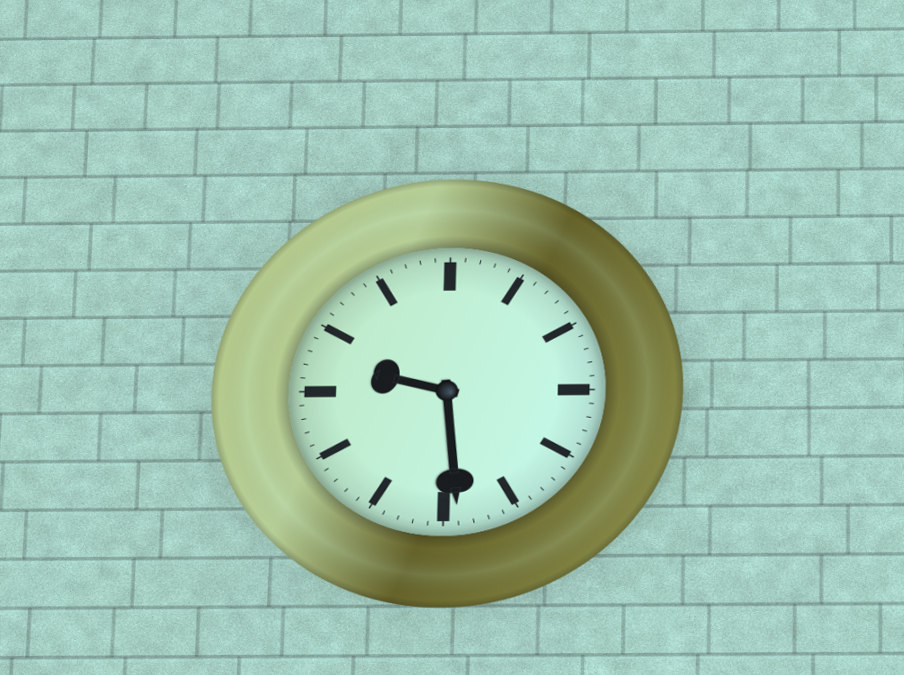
9:29
